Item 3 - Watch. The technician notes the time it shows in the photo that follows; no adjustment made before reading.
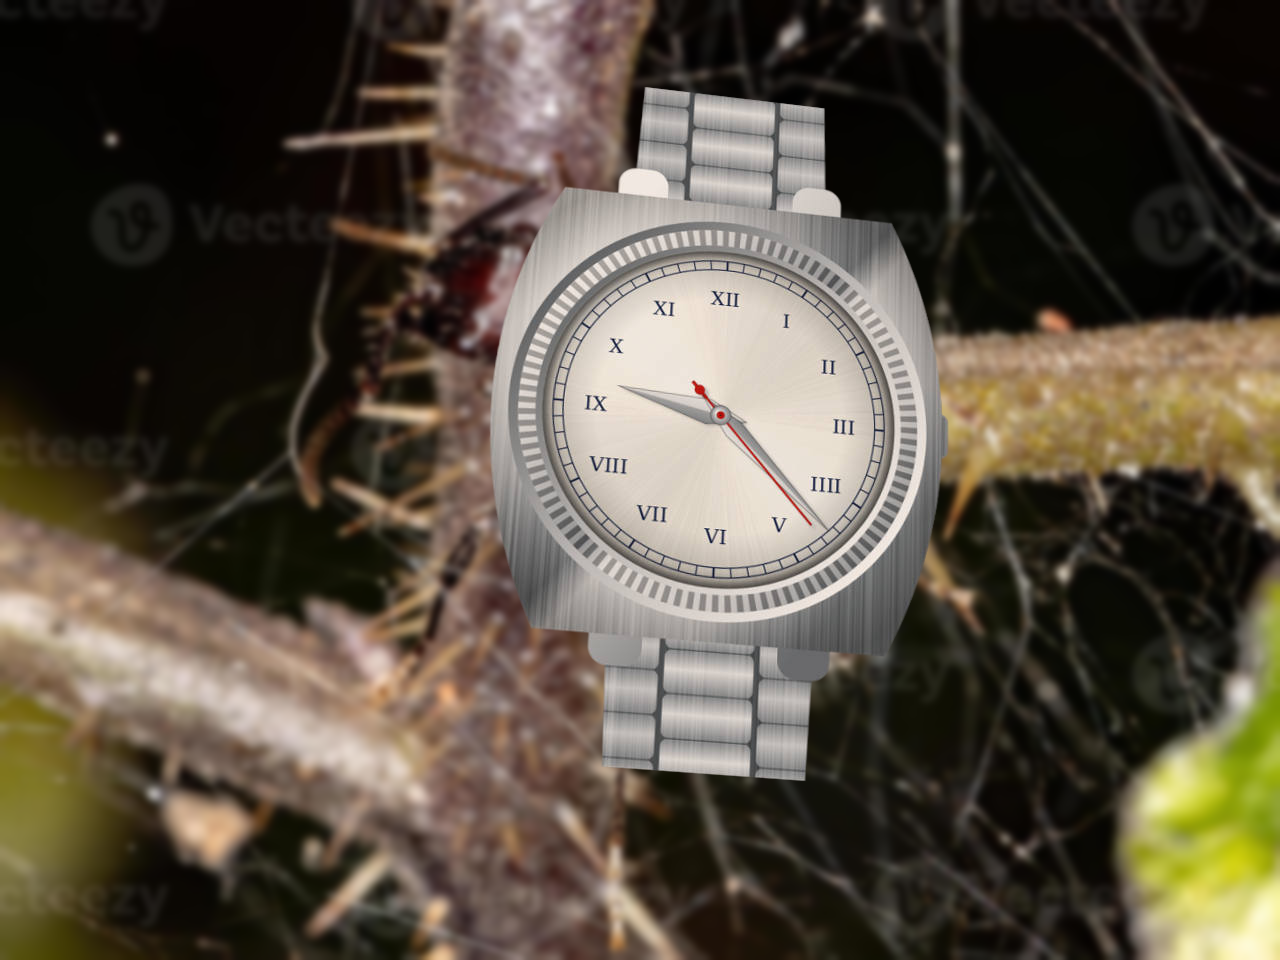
9:22:23
